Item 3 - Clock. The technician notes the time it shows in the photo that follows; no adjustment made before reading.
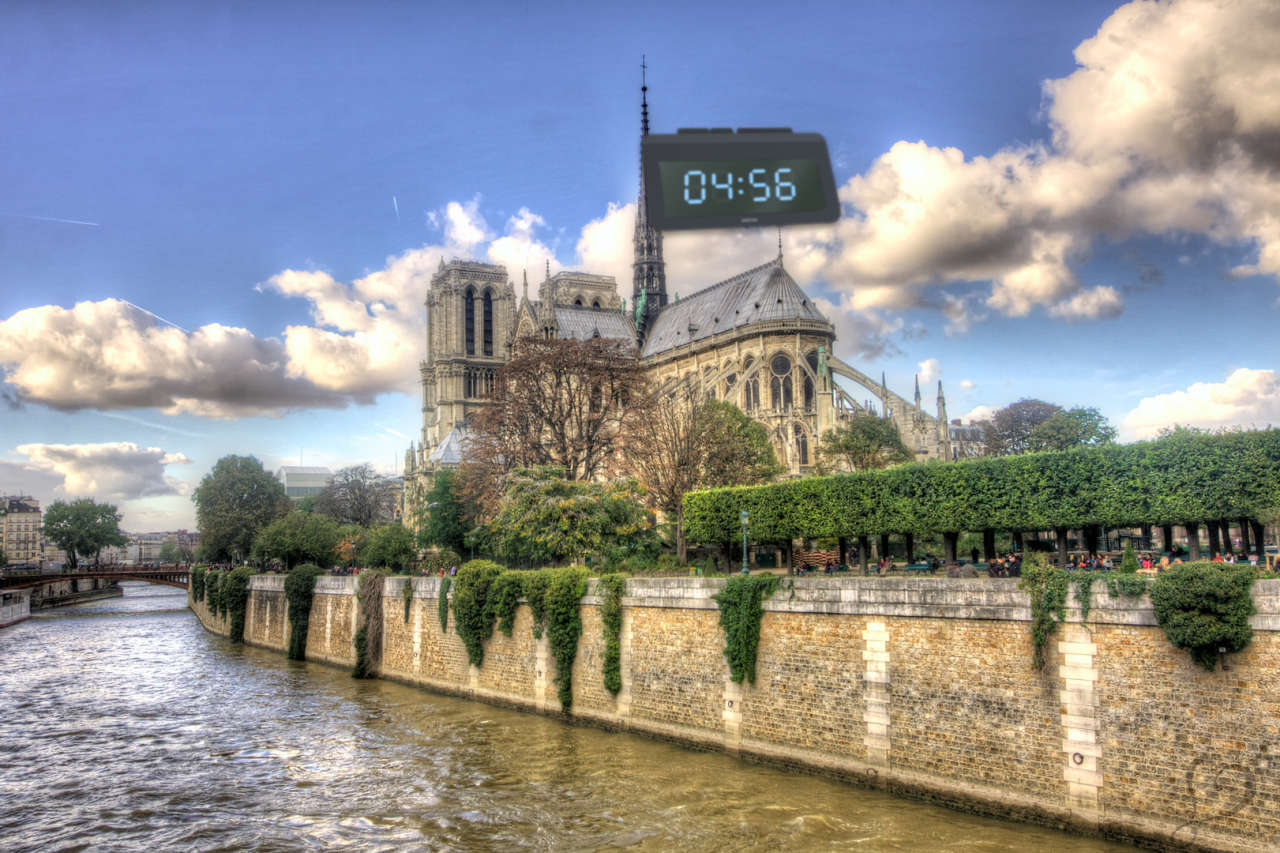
4:56
